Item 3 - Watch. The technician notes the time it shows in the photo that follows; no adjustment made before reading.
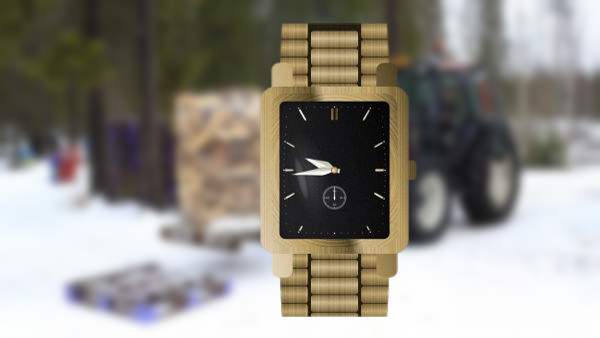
9:44
